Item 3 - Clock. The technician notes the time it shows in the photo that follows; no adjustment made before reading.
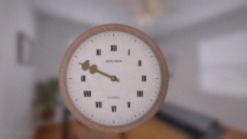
9:49
